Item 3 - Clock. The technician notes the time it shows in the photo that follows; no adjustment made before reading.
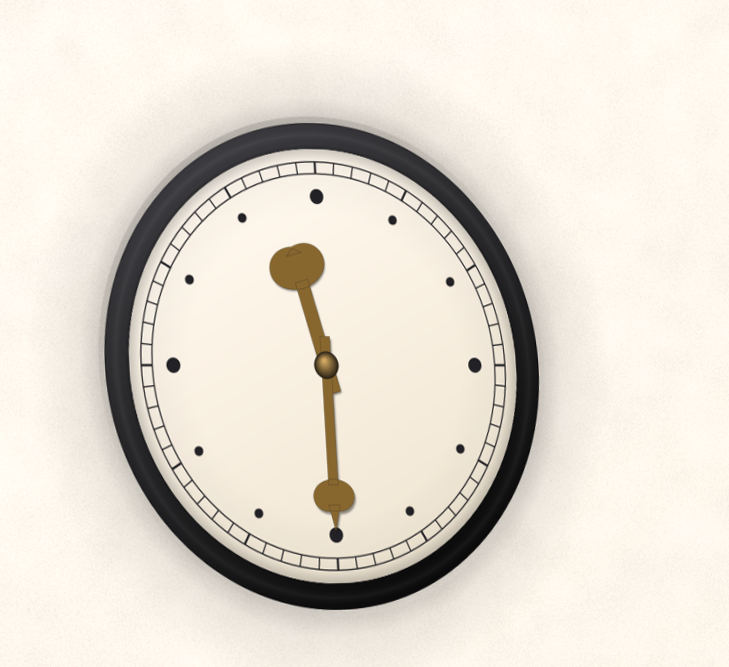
11:30
